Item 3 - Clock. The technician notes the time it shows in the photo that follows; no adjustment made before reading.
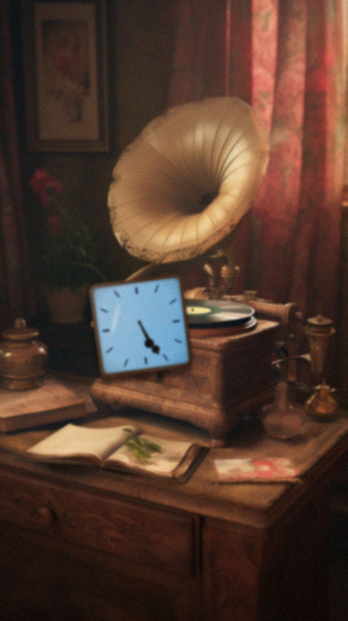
5:26
